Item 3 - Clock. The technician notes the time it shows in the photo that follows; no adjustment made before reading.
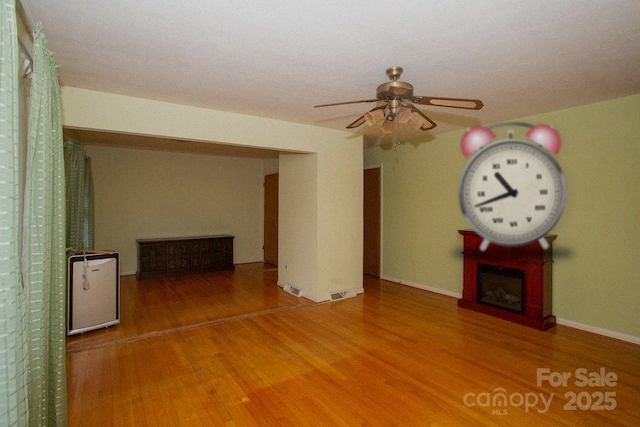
10:42
